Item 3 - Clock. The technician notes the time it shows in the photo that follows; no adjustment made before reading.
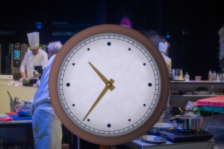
10:36
